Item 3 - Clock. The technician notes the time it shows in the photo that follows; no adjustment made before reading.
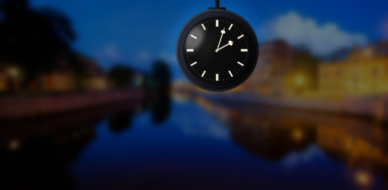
2:03
